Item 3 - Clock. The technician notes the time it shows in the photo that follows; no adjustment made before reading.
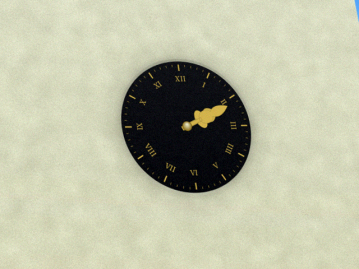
2:11
